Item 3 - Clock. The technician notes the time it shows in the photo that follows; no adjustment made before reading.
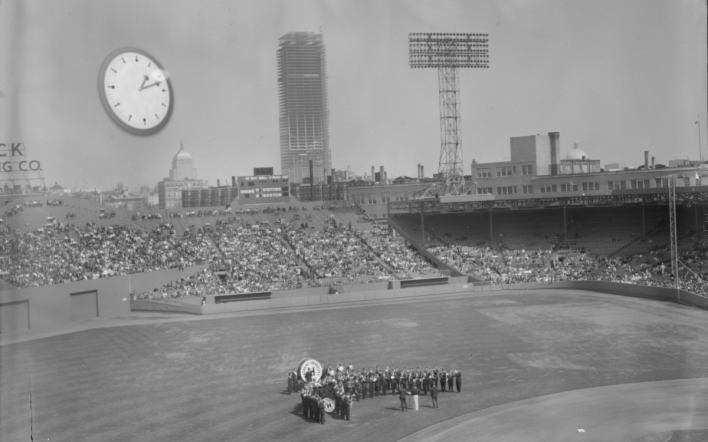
1:12
